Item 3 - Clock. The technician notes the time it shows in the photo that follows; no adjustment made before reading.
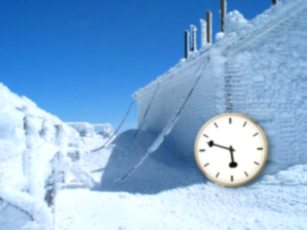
5:48
